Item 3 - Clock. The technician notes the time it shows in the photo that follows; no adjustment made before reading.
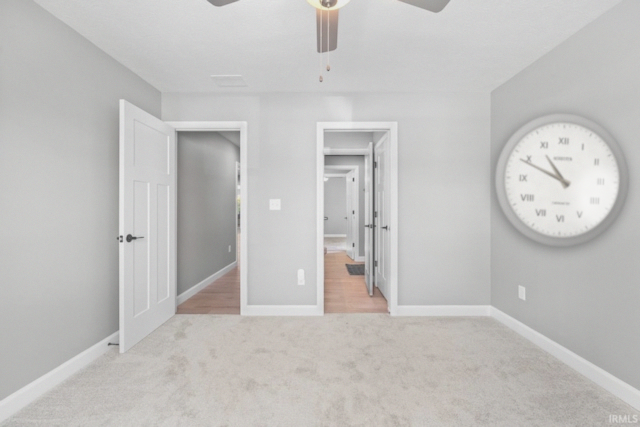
10:49
